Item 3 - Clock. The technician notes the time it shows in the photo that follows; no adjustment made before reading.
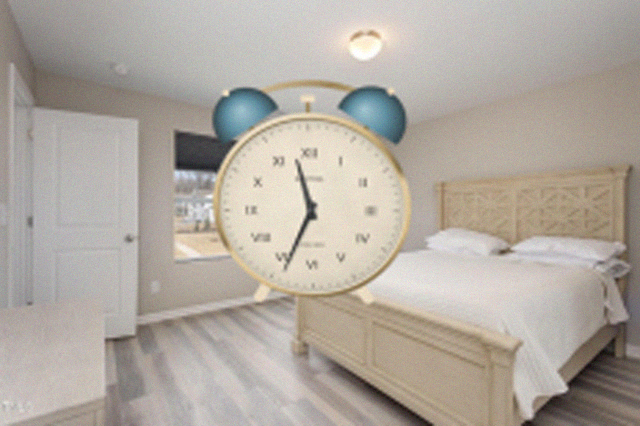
11:34
